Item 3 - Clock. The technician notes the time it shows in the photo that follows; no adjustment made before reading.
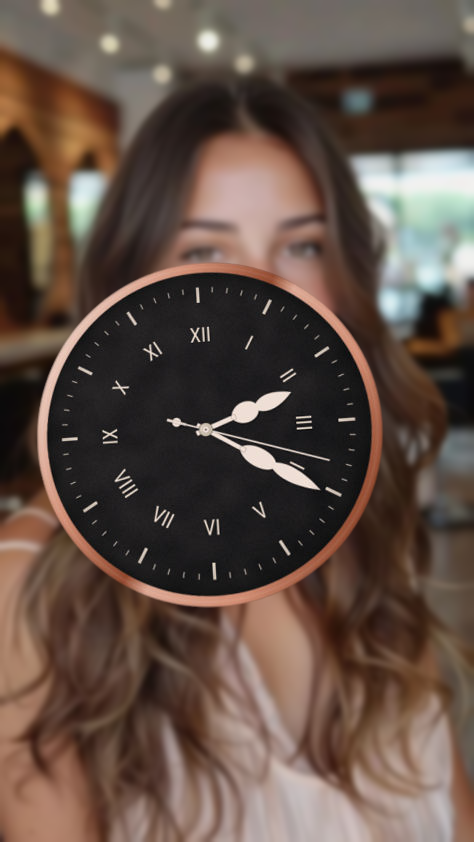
2:20:18
